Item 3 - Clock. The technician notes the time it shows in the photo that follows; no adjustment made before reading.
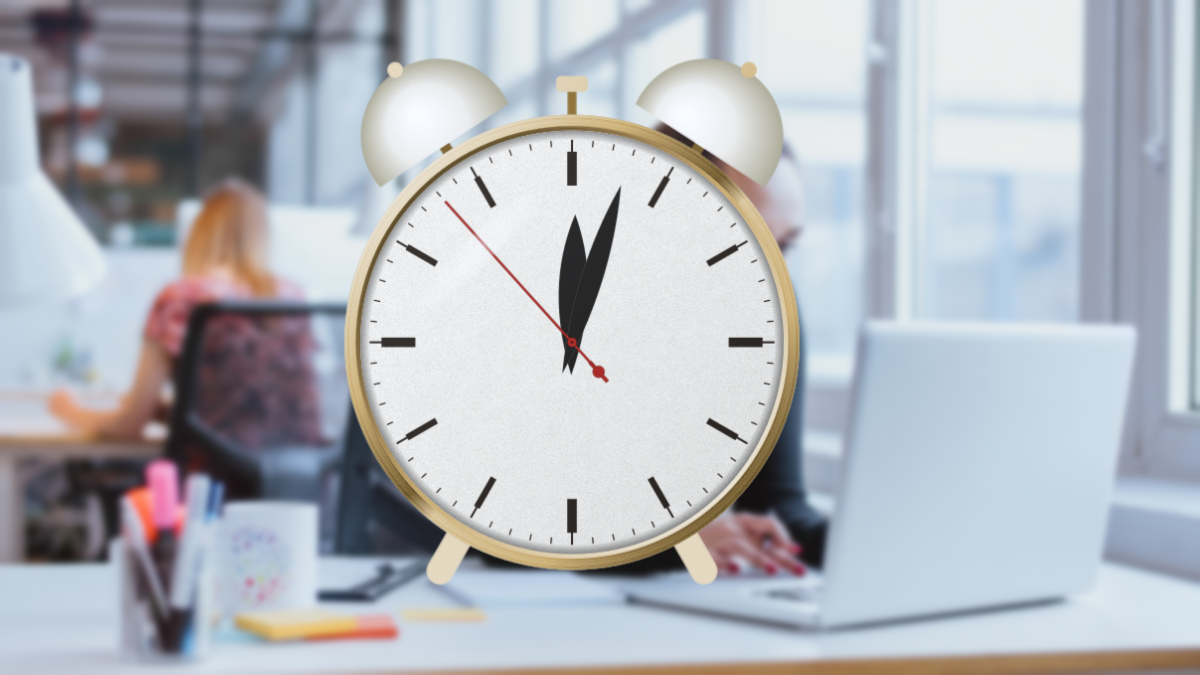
12:02:53
